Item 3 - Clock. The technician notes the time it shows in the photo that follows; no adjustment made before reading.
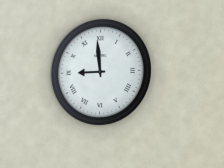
8:59
